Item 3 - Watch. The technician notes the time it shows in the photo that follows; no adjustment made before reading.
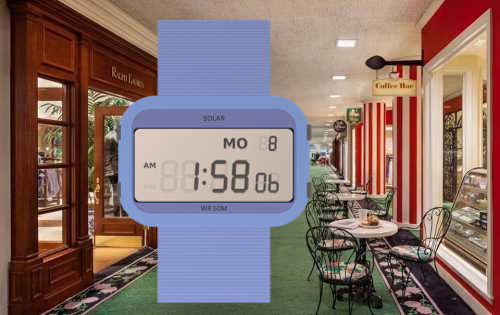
1:58:06
